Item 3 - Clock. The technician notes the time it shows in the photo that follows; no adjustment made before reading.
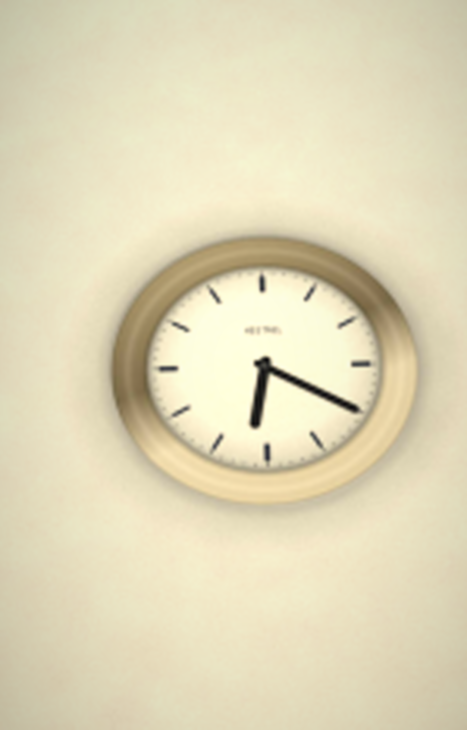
6:20
